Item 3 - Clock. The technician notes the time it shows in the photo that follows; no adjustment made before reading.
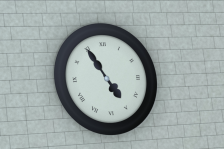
4:55
